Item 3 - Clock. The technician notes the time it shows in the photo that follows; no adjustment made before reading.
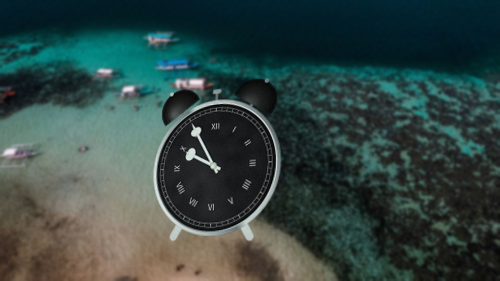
9:55
